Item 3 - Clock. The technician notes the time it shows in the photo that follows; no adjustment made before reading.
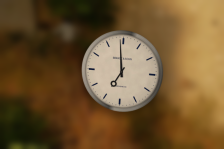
6:59
